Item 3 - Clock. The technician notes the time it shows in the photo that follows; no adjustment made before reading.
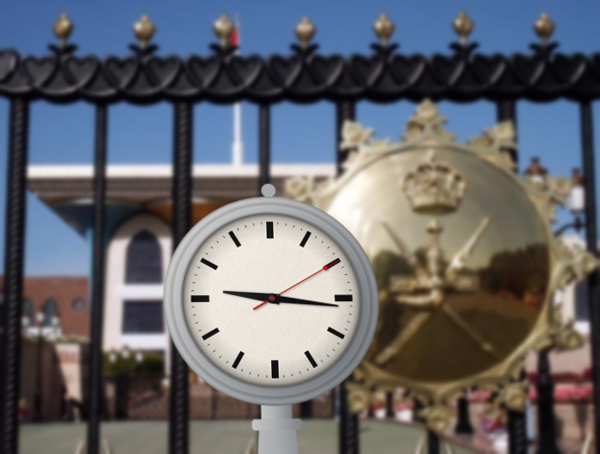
9:16:10
